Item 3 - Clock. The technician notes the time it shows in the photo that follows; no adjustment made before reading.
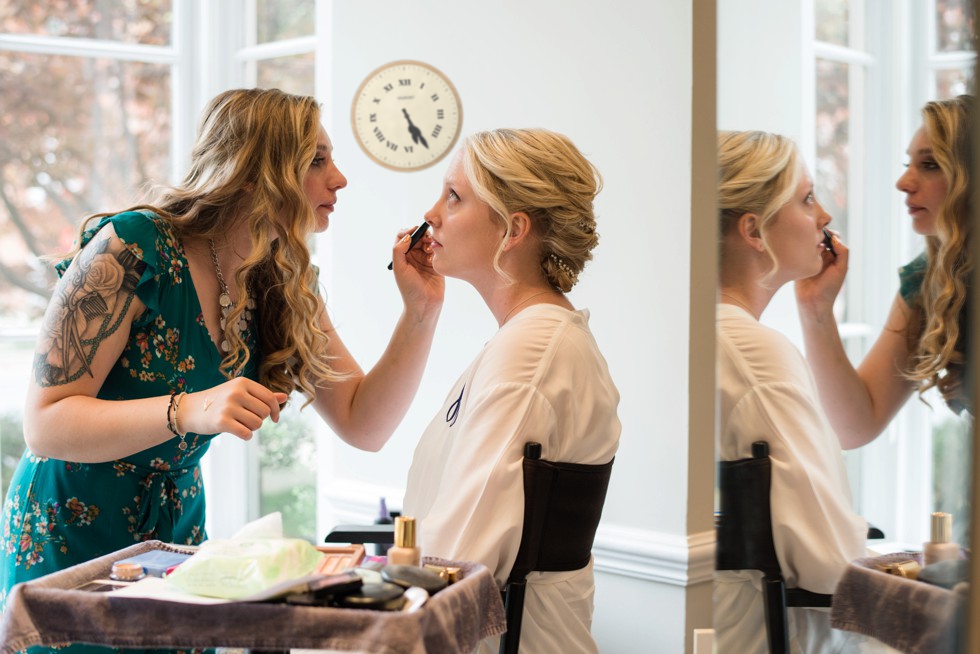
5:25
